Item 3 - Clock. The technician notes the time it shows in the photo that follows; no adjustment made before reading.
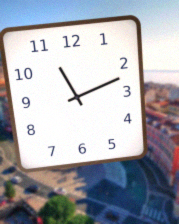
11:12
